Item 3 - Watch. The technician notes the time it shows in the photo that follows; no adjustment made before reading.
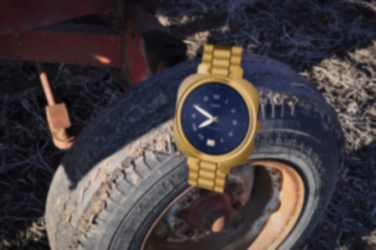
7:49
